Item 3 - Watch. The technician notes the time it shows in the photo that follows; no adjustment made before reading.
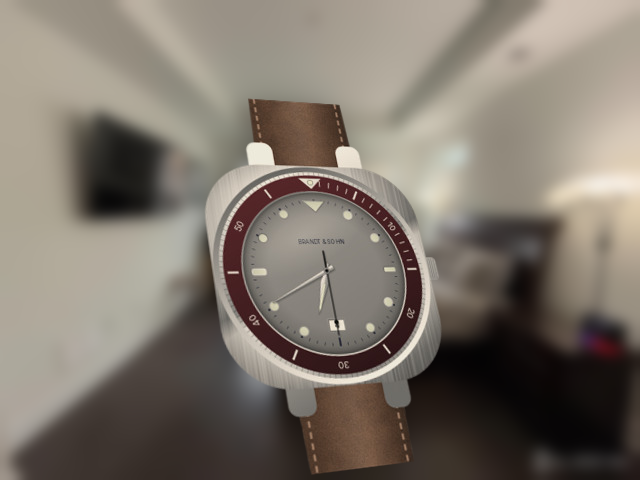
6:40:30
